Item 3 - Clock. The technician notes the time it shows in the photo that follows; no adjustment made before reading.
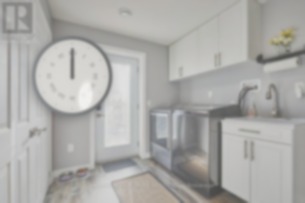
12:00
